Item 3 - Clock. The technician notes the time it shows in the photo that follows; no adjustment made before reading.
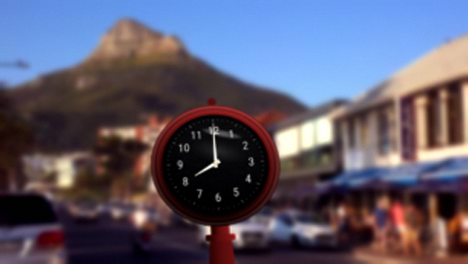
8:00
